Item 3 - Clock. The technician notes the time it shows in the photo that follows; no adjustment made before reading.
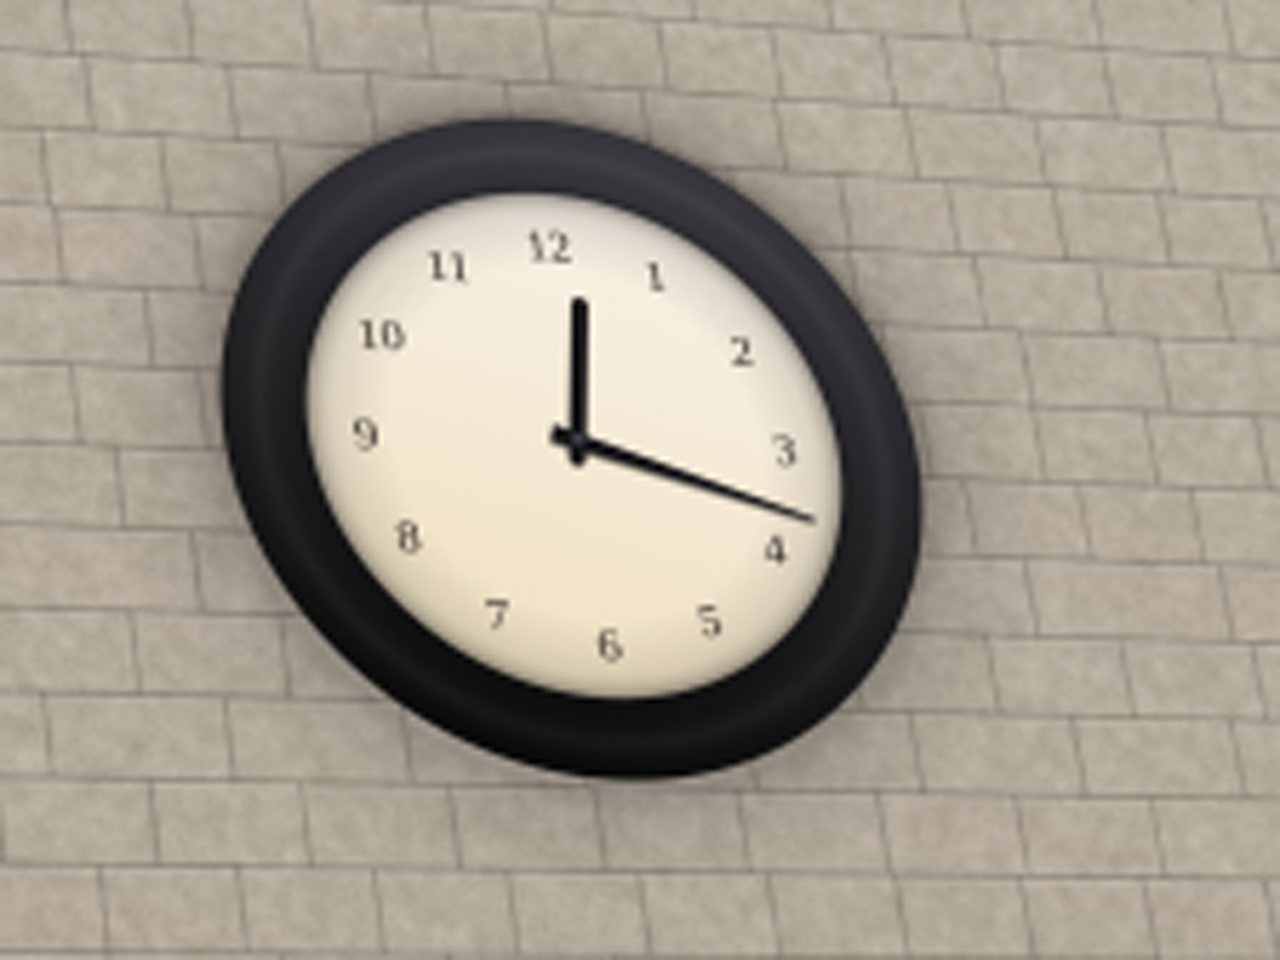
12:18
